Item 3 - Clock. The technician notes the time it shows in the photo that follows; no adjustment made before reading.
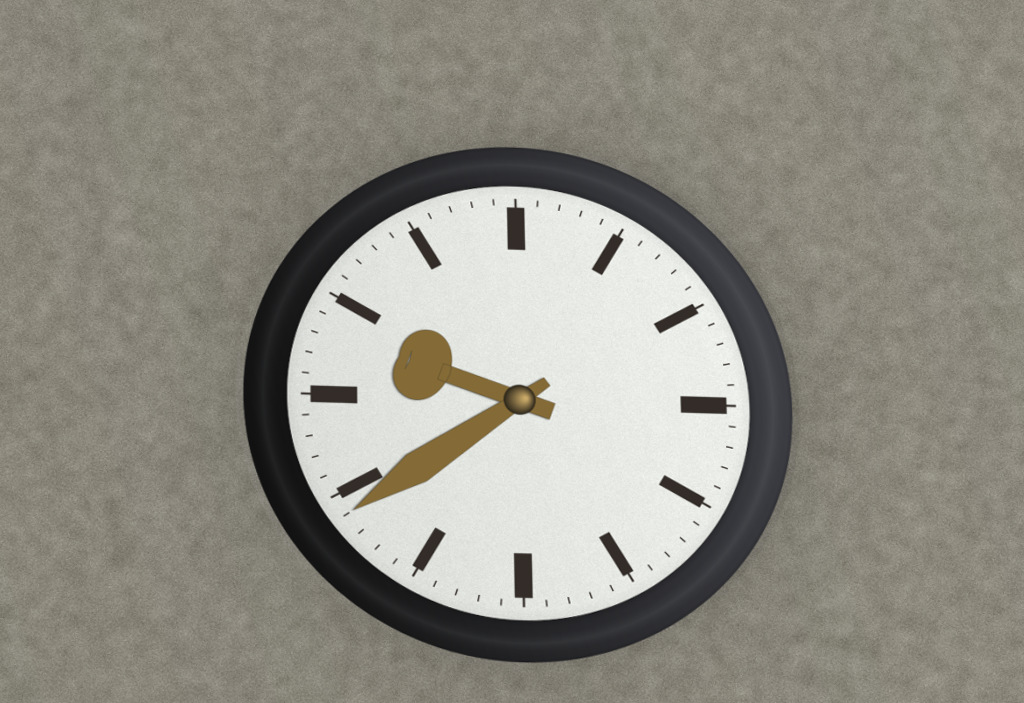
9:39
